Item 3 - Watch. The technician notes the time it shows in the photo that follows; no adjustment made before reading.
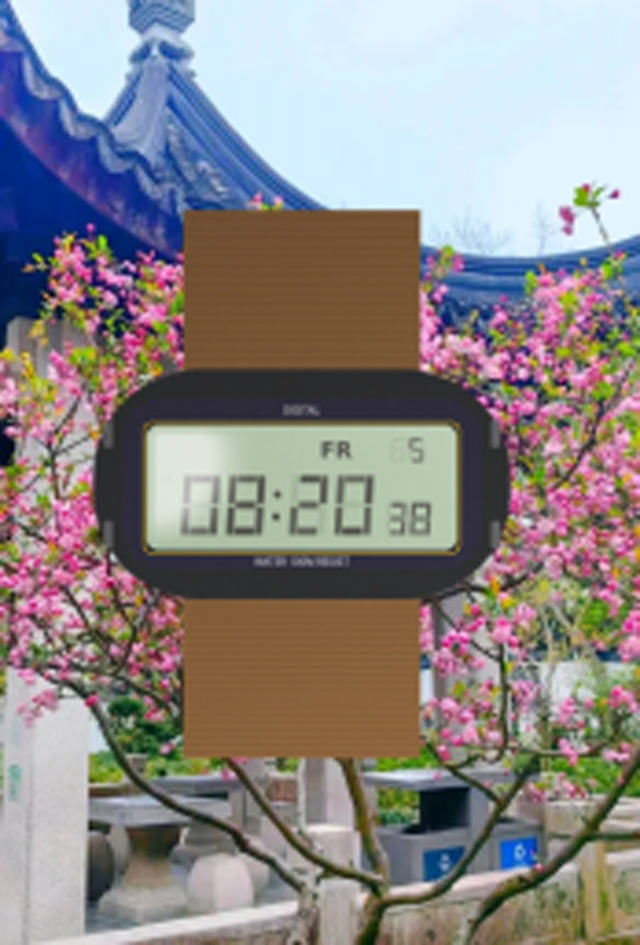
8:20:38
